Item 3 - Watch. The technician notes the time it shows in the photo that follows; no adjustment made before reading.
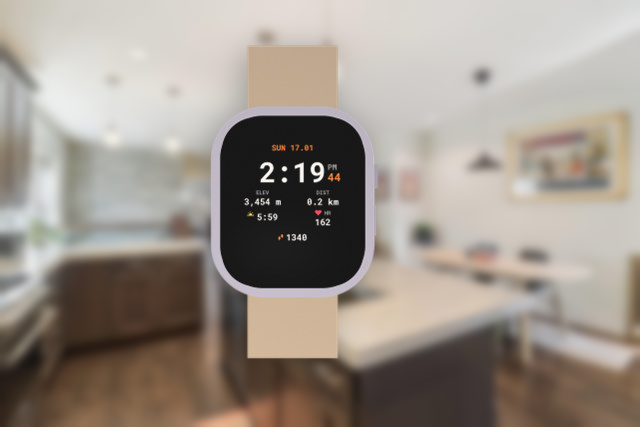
2:19:44
